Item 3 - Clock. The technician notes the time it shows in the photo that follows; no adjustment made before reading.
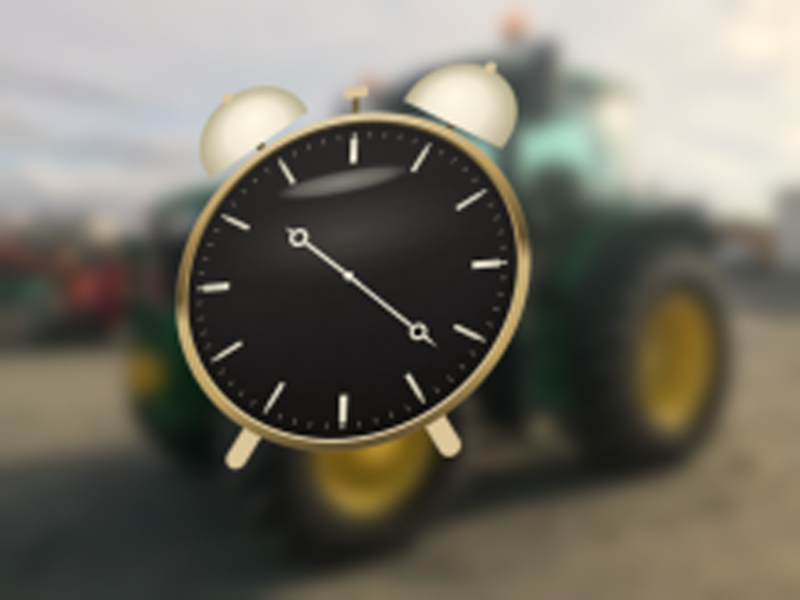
10:22
